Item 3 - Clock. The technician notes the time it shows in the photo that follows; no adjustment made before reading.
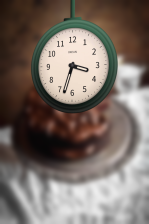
3:33
